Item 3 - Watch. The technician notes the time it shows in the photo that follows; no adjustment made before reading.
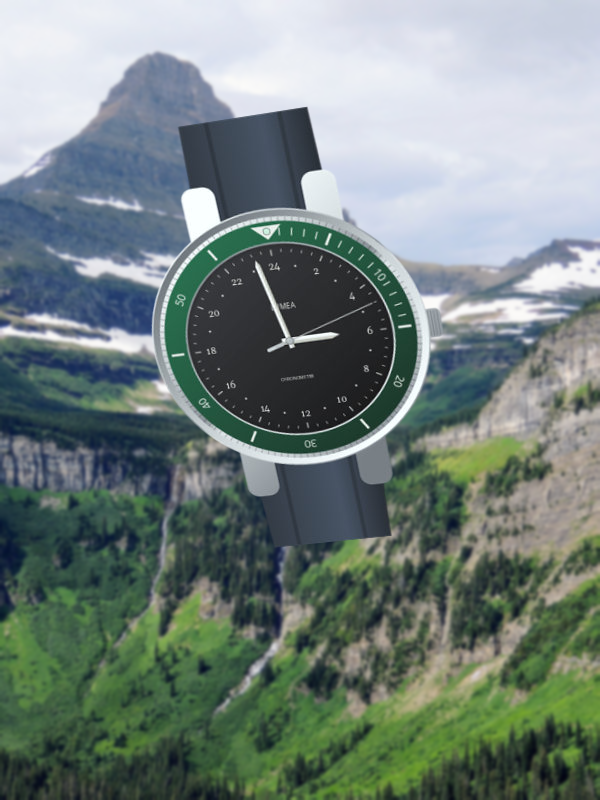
5:58:12
